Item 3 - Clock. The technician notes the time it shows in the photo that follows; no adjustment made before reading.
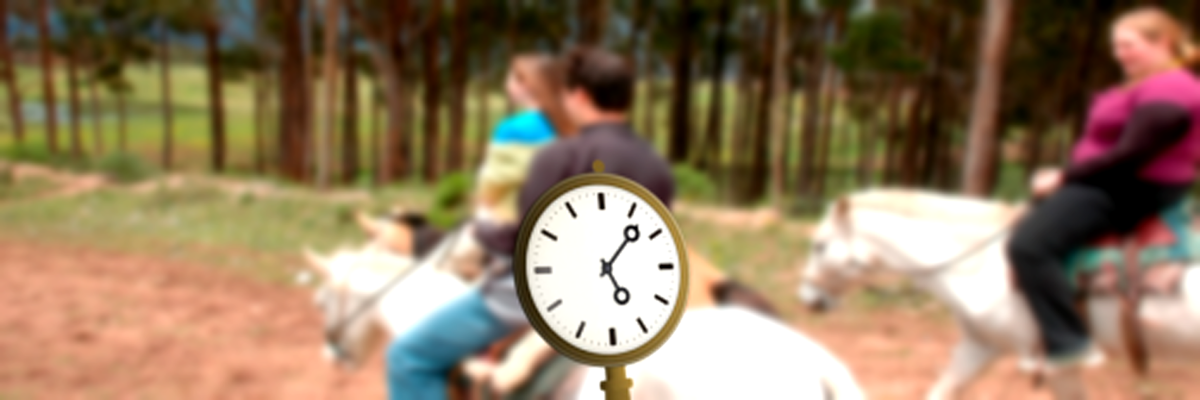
5:07
